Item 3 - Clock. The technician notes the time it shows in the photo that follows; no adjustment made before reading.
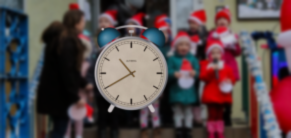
10:40
